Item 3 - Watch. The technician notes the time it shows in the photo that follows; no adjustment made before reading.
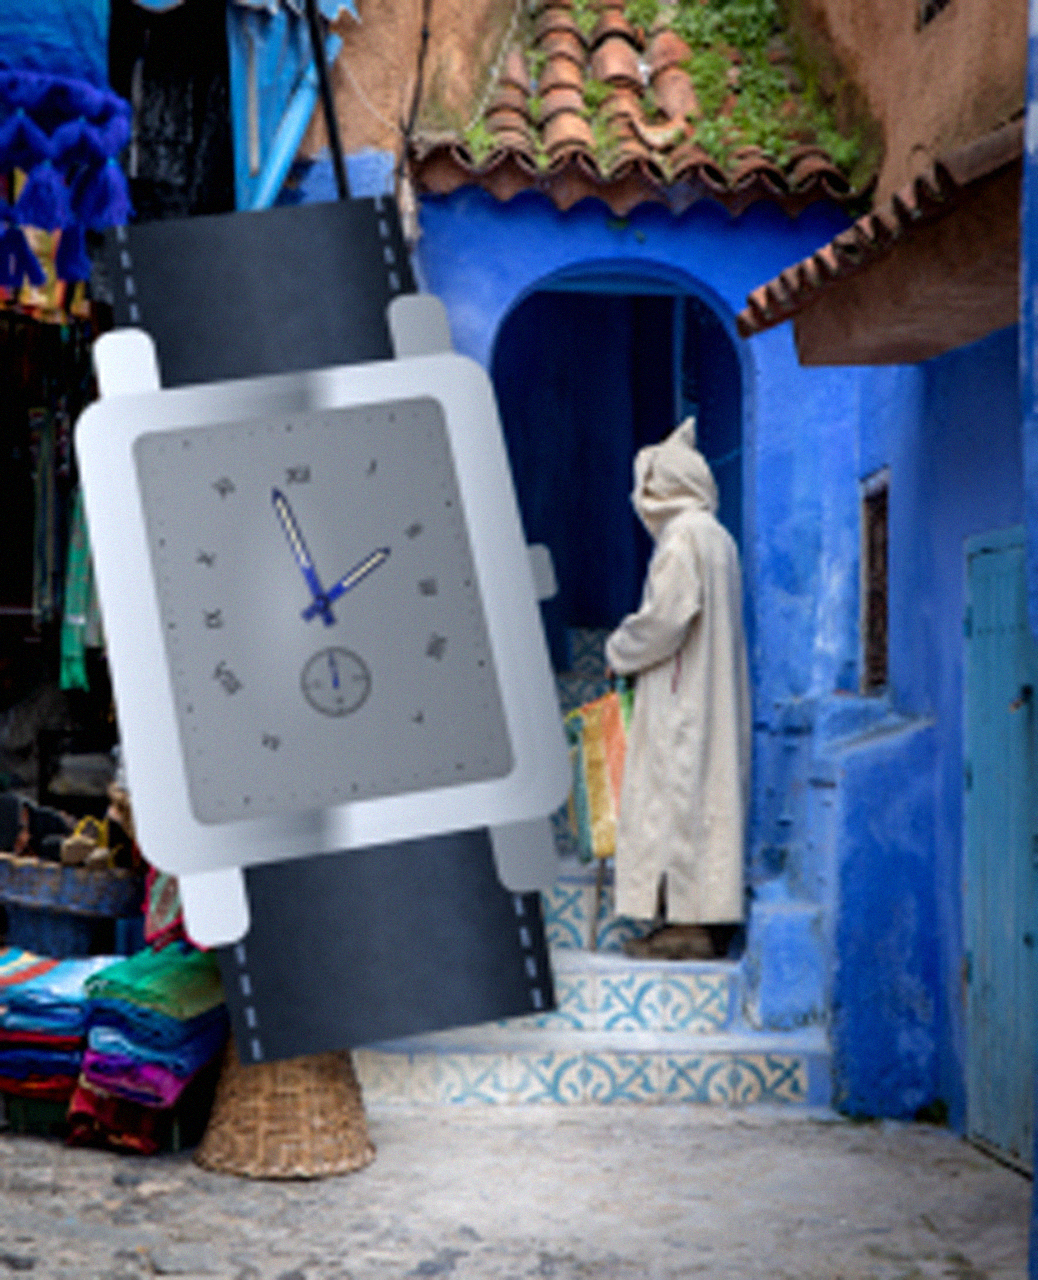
1:58
